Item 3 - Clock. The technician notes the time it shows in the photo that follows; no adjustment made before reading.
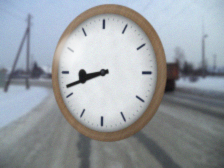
8:42
